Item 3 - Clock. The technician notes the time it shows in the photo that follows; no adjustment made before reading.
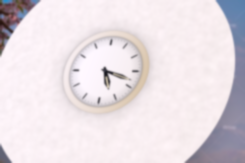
5:18
